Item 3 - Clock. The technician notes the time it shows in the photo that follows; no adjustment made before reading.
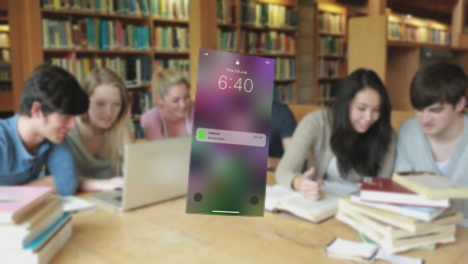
6:40
